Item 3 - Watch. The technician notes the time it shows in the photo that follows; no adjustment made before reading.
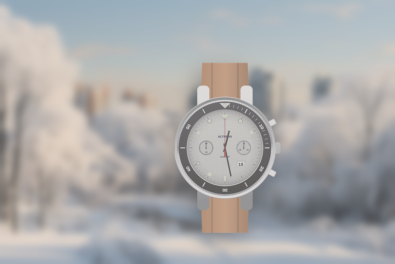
12:28
